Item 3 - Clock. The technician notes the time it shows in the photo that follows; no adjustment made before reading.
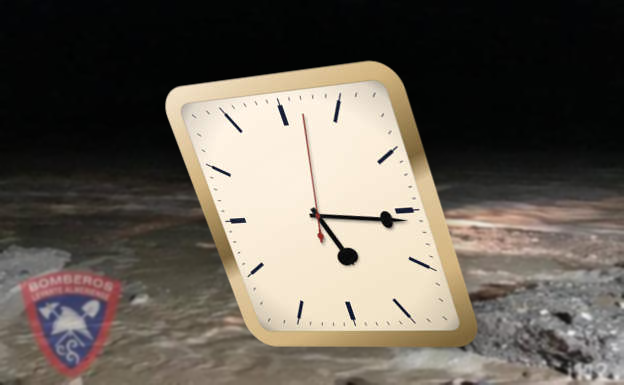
5:16:02
